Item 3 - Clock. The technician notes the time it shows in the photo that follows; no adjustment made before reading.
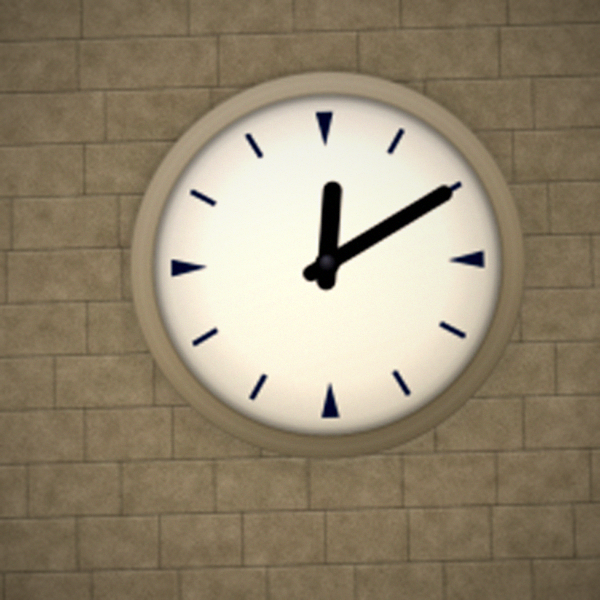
12:10
